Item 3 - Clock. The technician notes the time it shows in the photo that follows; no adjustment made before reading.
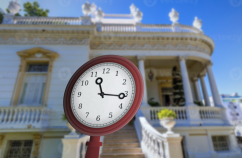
11:16
